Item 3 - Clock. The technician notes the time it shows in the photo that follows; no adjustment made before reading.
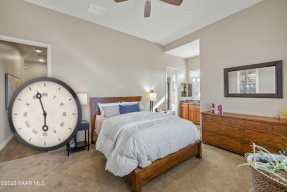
5:57
